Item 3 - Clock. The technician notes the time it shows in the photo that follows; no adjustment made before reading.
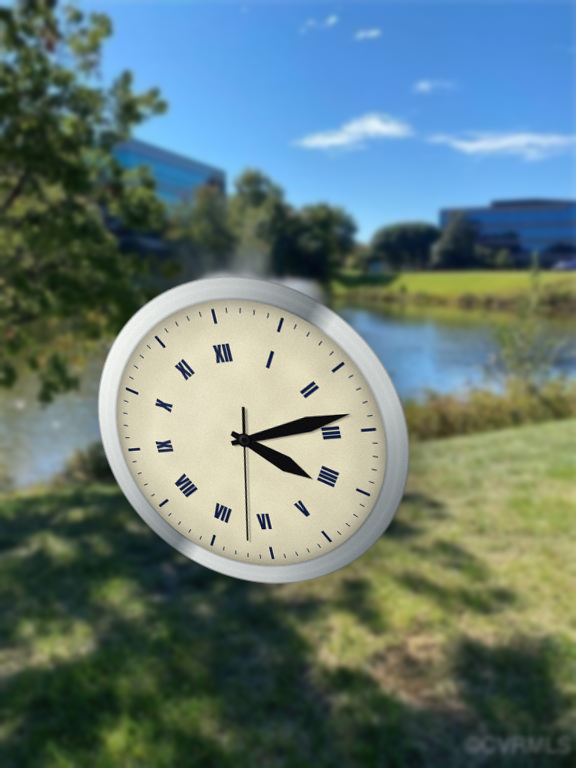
4:13:32
